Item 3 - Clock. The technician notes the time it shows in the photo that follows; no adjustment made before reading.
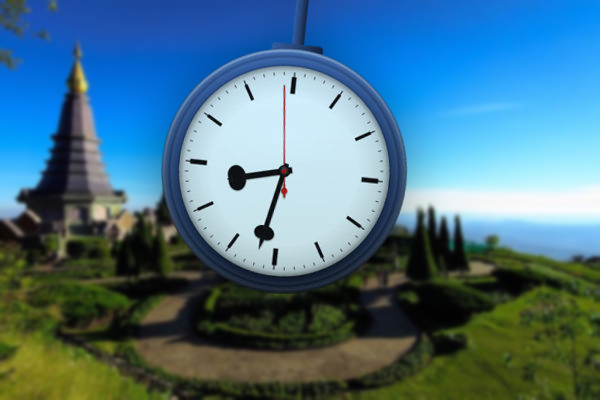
8:31:59
